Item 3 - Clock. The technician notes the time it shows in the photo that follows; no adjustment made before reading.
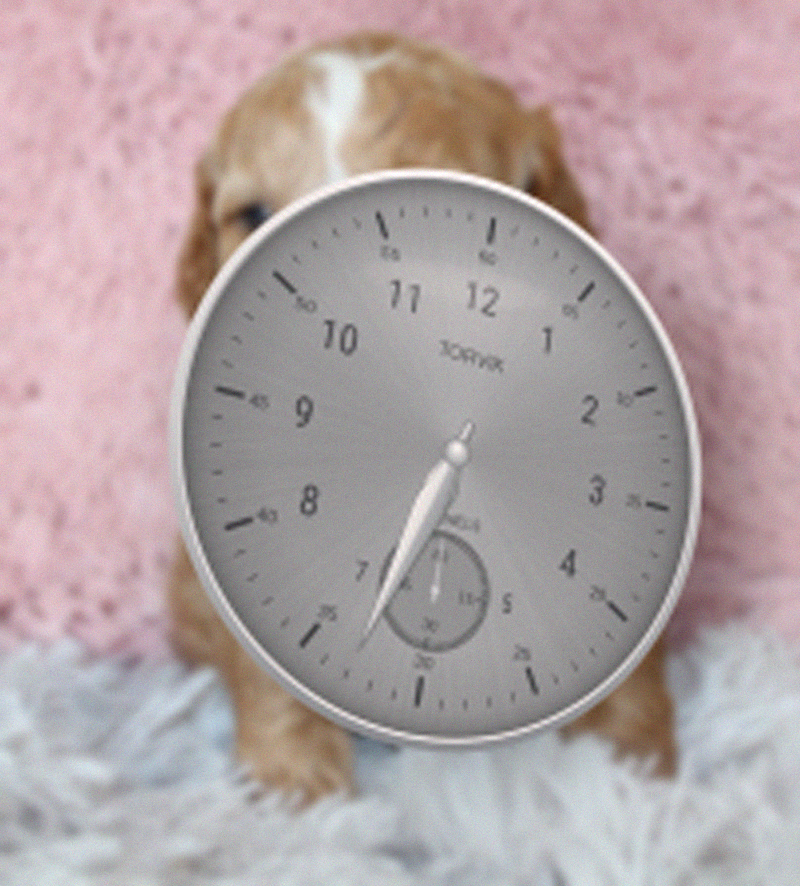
6:33
